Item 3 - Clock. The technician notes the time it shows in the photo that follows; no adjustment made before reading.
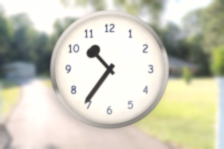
10:36
